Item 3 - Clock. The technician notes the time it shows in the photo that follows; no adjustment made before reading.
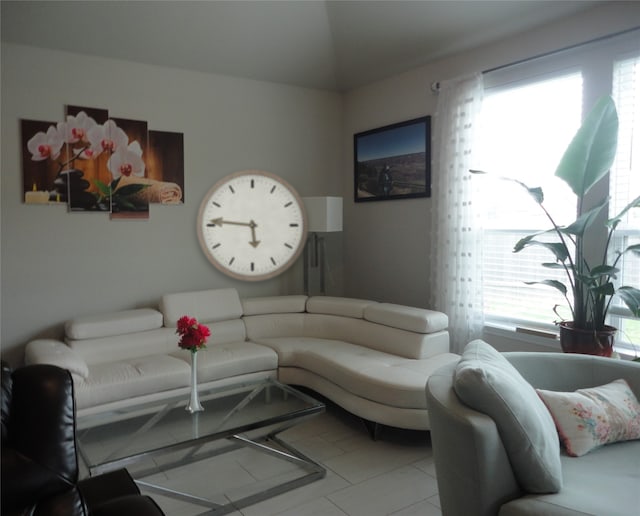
5:46
